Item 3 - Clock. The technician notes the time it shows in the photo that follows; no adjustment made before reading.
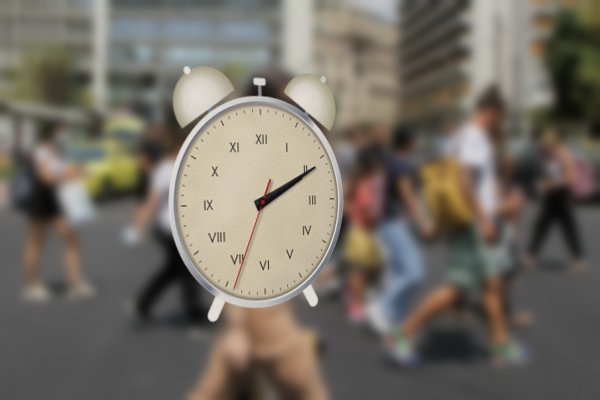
2:10:34
